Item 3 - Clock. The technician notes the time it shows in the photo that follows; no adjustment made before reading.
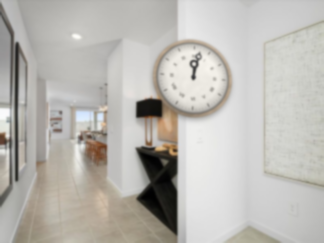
12:02
